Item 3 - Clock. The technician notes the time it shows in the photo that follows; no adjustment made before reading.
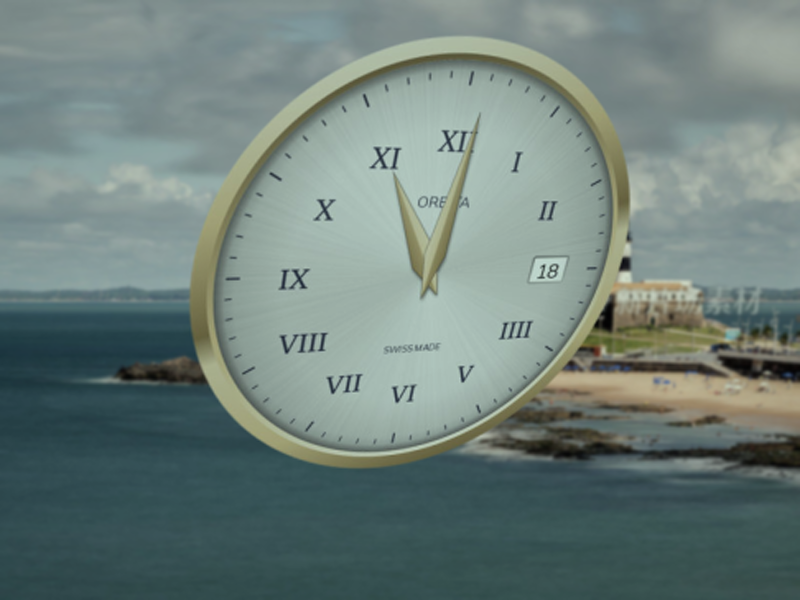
11:01
